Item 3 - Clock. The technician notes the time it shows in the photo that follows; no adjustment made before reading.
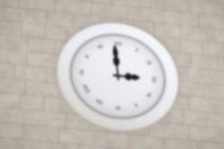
2:59
